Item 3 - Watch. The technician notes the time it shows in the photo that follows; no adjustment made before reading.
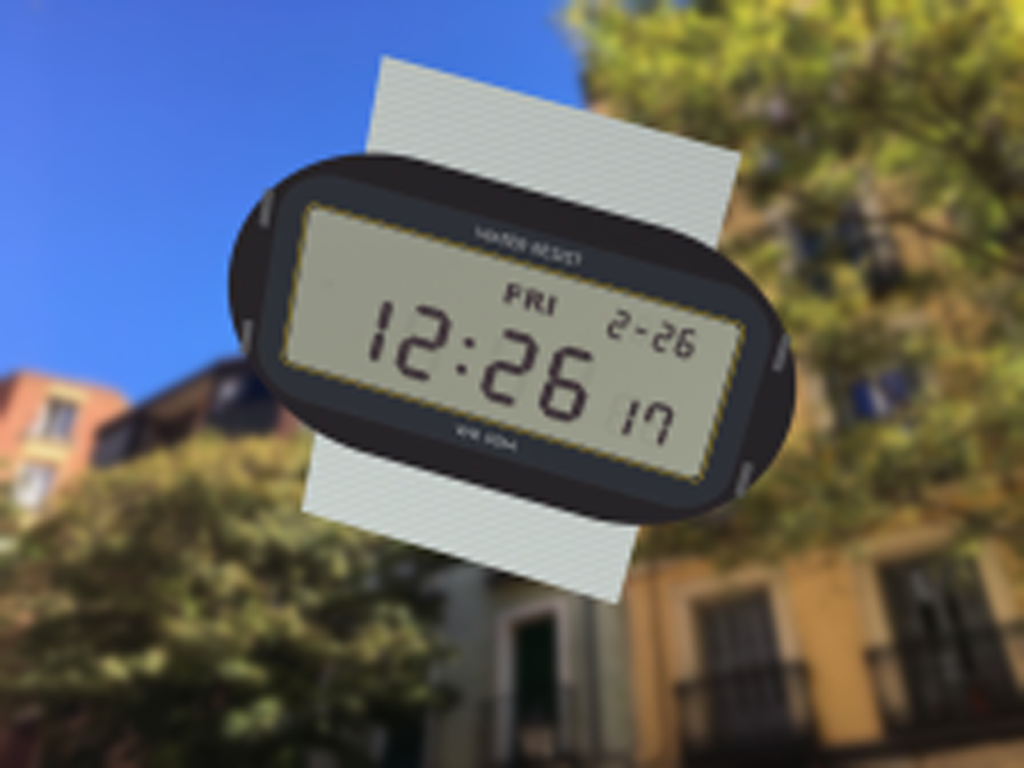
12:26:17
